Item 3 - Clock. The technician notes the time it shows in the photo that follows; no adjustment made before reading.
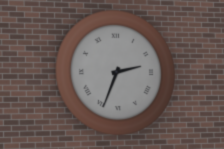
2:34
